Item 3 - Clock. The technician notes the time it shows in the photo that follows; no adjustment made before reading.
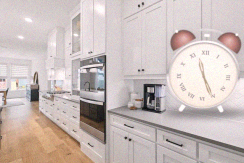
11:26
